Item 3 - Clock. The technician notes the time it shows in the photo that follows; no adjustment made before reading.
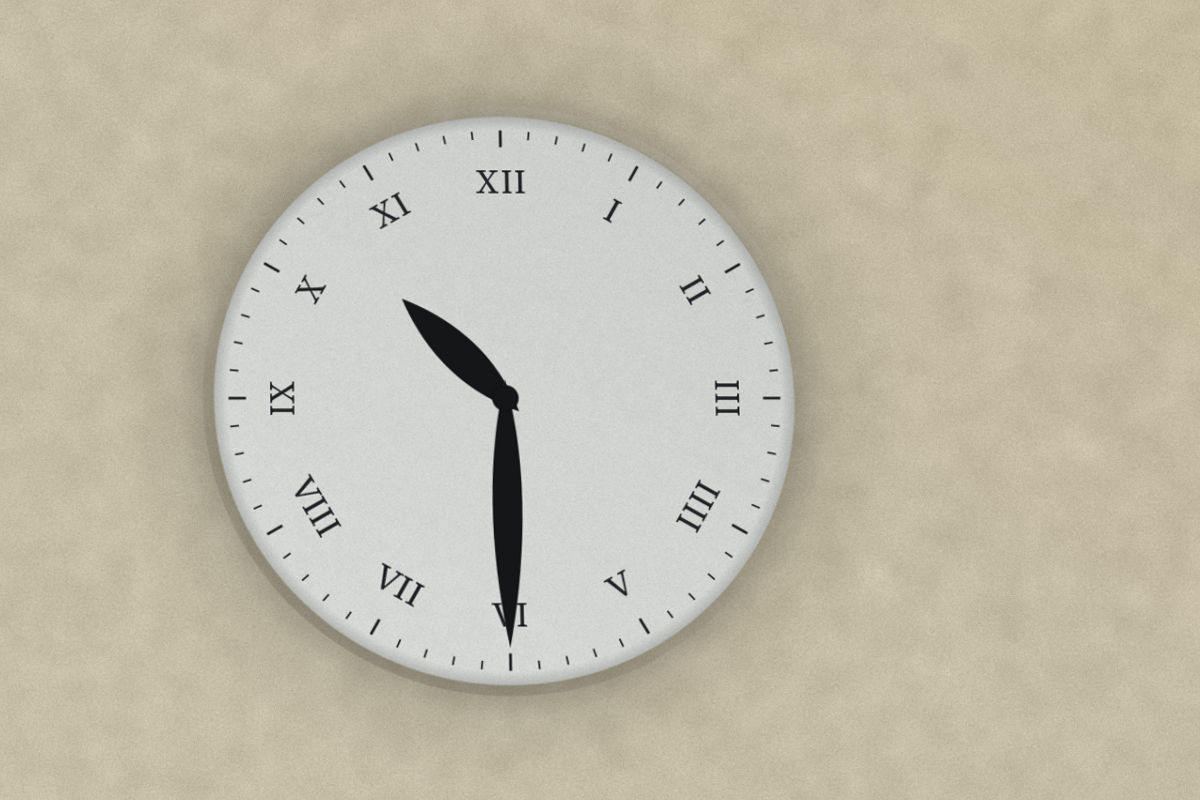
10:30
